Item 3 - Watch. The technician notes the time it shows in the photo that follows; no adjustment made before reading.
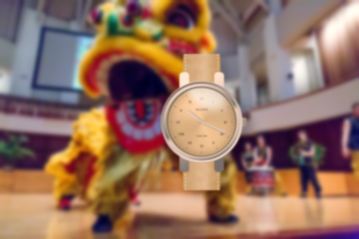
10:19
